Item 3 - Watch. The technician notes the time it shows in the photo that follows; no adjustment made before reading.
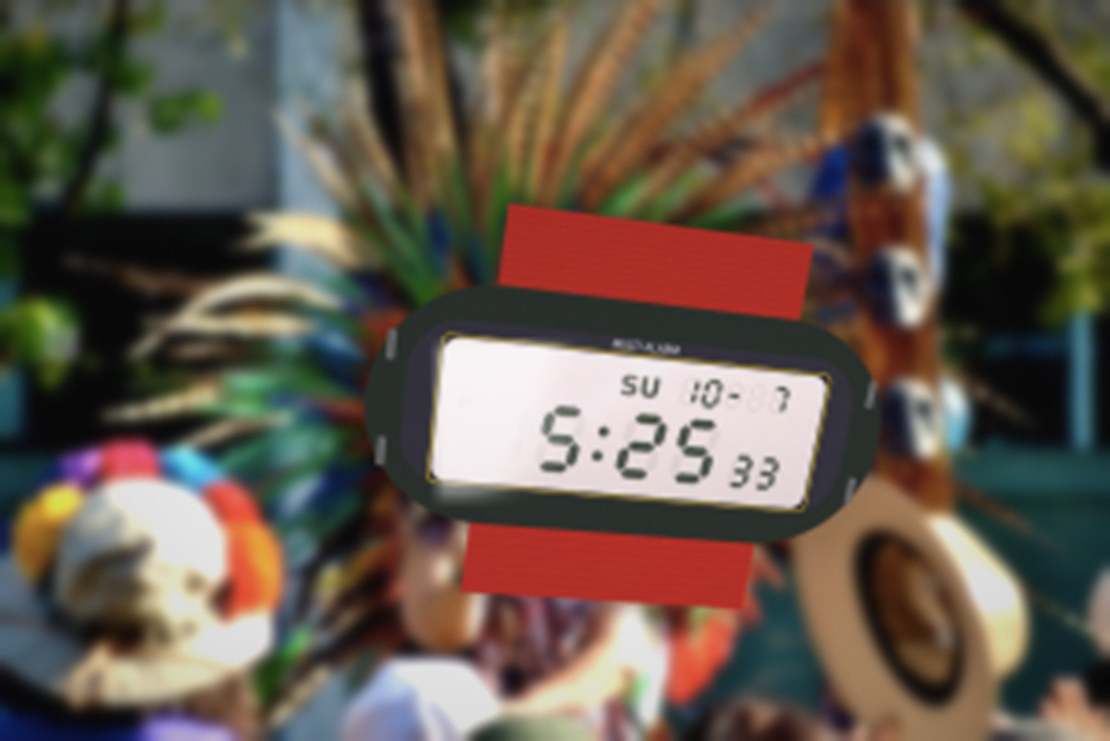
5:25:33
